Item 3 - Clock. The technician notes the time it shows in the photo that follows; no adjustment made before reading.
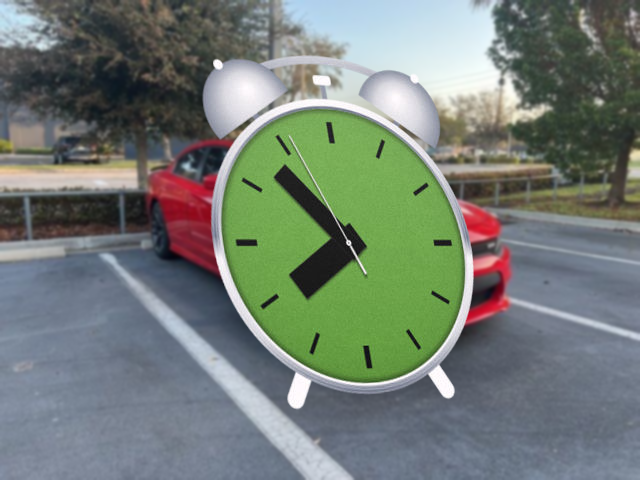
7:52:56
